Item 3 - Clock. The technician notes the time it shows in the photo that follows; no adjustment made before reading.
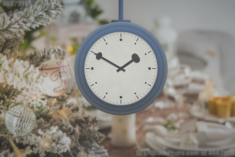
1:50
